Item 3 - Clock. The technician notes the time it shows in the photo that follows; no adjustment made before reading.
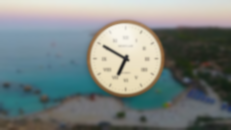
6:50
